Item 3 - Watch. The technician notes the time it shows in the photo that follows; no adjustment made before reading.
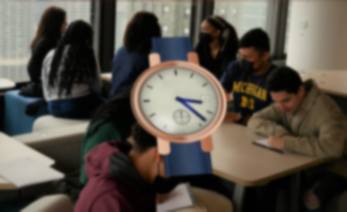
3:23
